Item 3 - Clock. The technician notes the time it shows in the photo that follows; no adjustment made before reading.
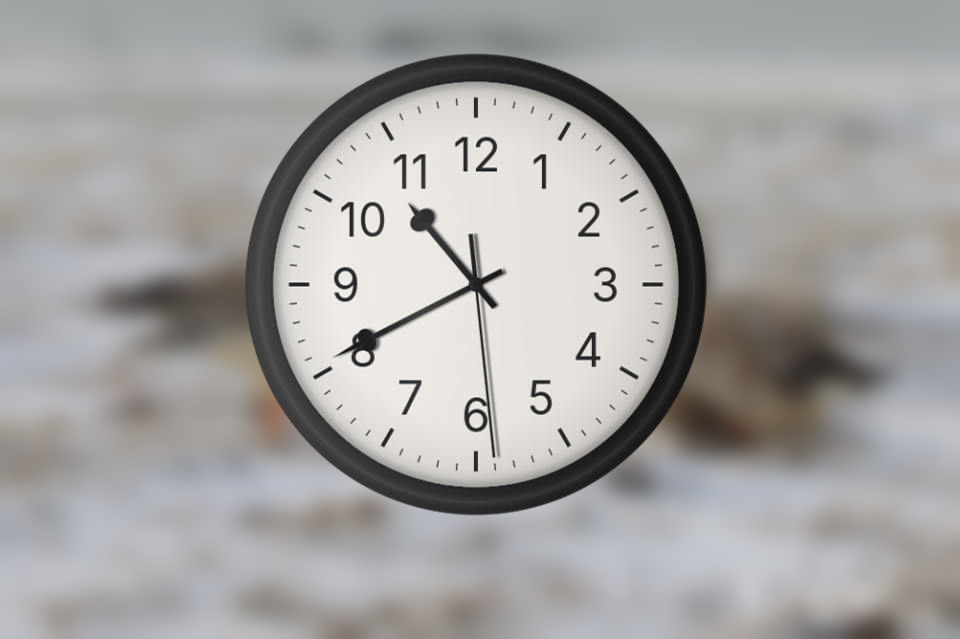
10:40:29
